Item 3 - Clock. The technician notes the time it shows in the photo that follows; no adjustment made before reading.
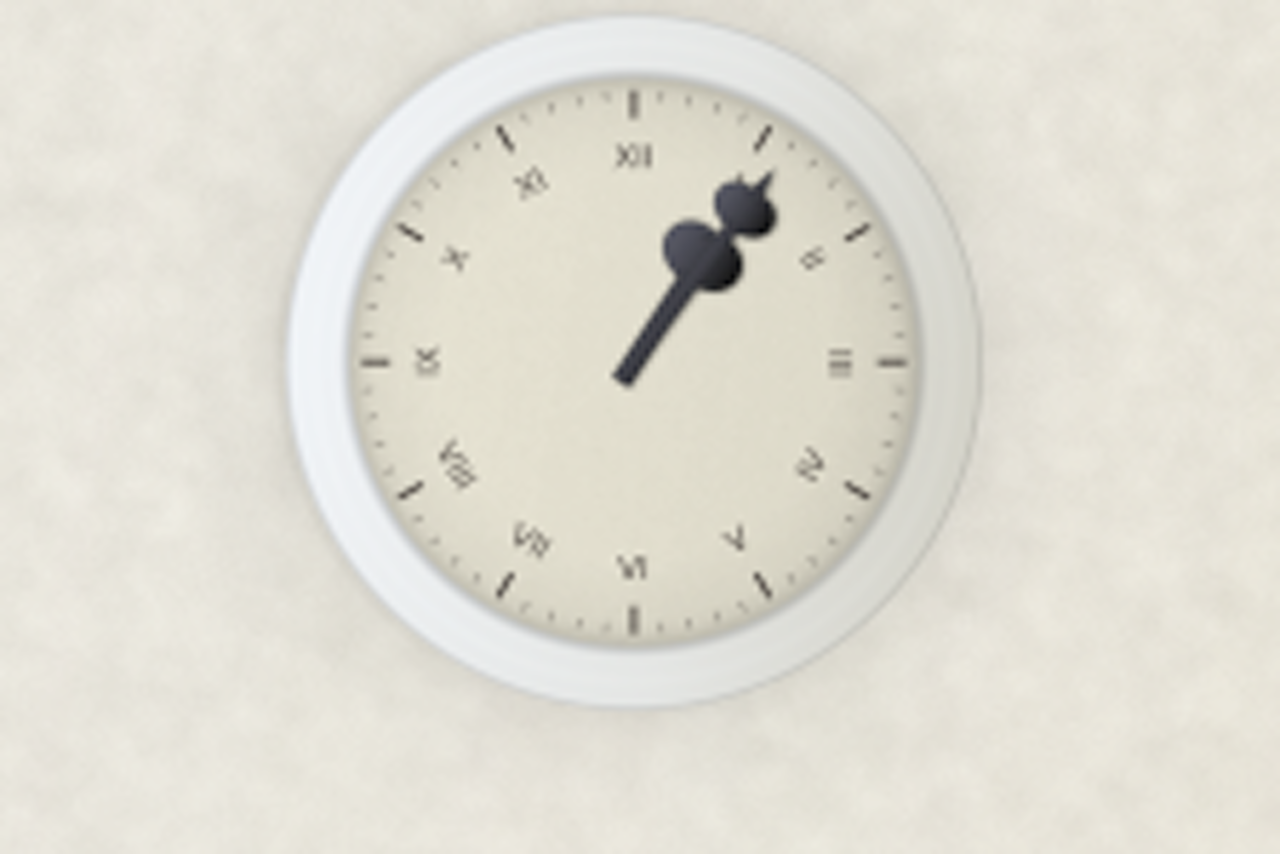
1:06
